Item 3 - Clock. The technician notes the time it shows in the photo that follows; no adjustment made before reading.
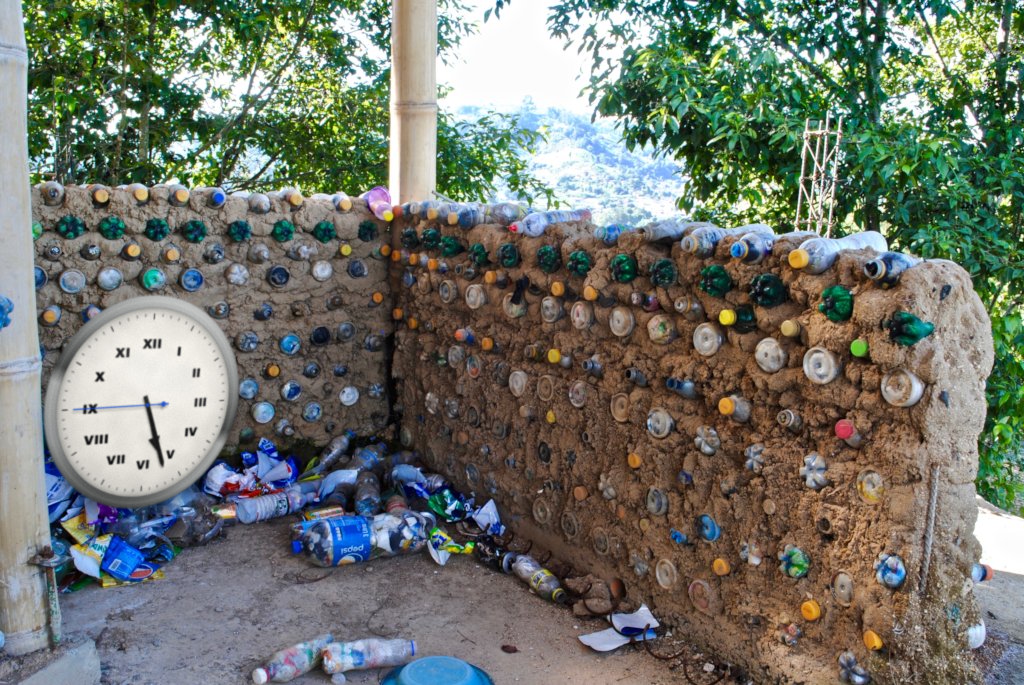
5:26:45
